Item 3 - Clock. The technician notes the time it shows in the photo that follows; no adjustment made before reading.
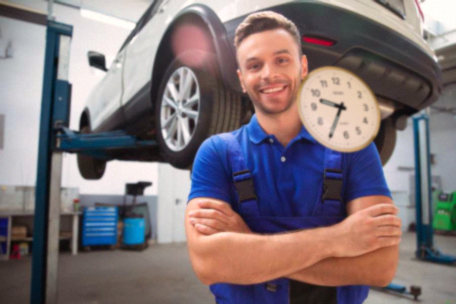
9:35
